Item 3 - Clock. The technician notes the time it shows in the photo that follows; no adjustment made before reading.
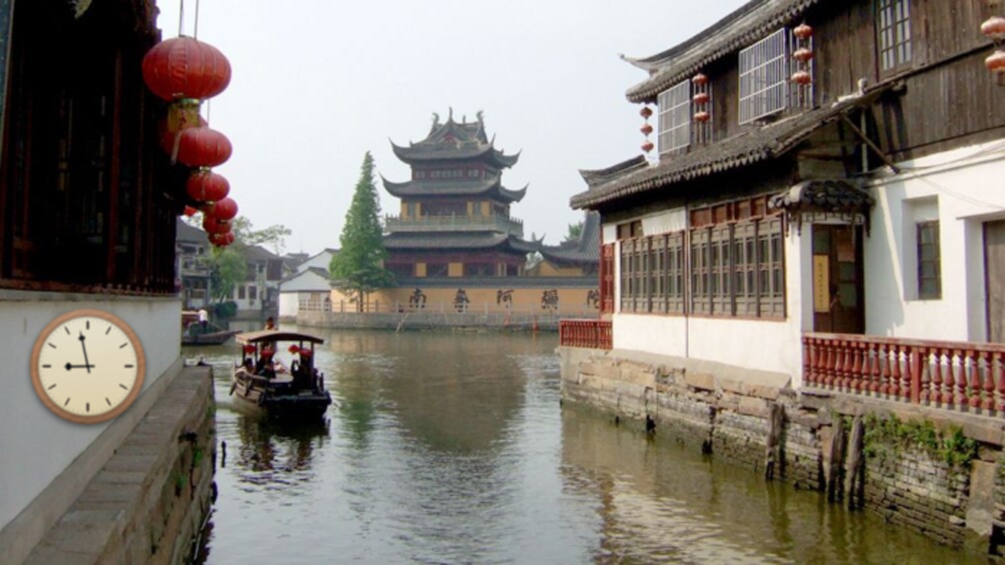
8:58
